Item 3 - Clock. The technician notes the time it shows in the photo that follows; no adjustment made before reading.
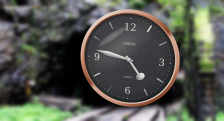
4:47
